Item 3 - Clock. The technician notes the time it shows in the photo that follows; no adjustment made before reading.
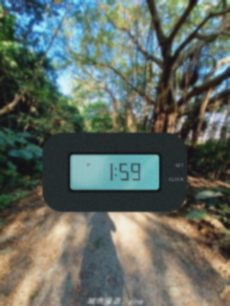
1:59
